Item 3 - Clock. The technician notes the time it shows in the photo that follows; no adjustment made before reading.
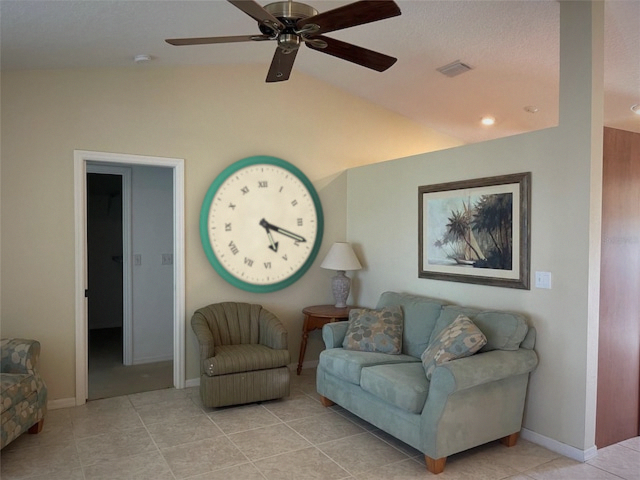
5:19
